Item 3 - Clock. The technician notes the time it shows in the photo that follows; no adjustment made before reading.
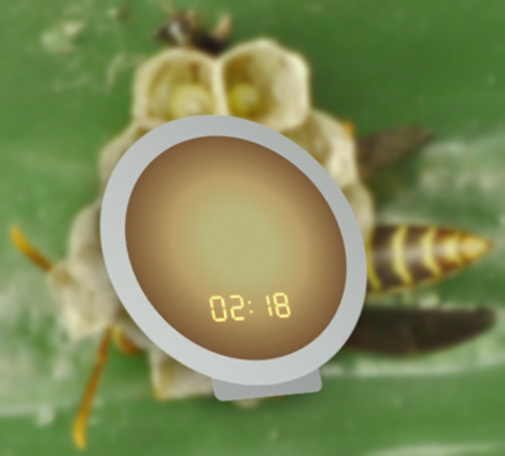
2:18
